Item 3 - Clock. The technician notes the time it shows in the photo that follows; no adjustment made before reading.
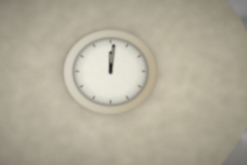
12:01
